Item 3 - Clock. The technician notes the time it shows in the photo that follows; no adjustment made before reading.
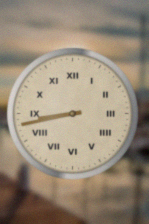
8:43
